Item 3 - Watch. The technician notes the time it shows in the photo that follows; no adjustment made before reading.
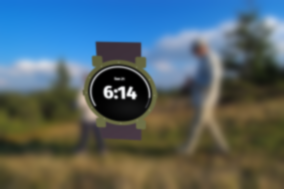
6:14
